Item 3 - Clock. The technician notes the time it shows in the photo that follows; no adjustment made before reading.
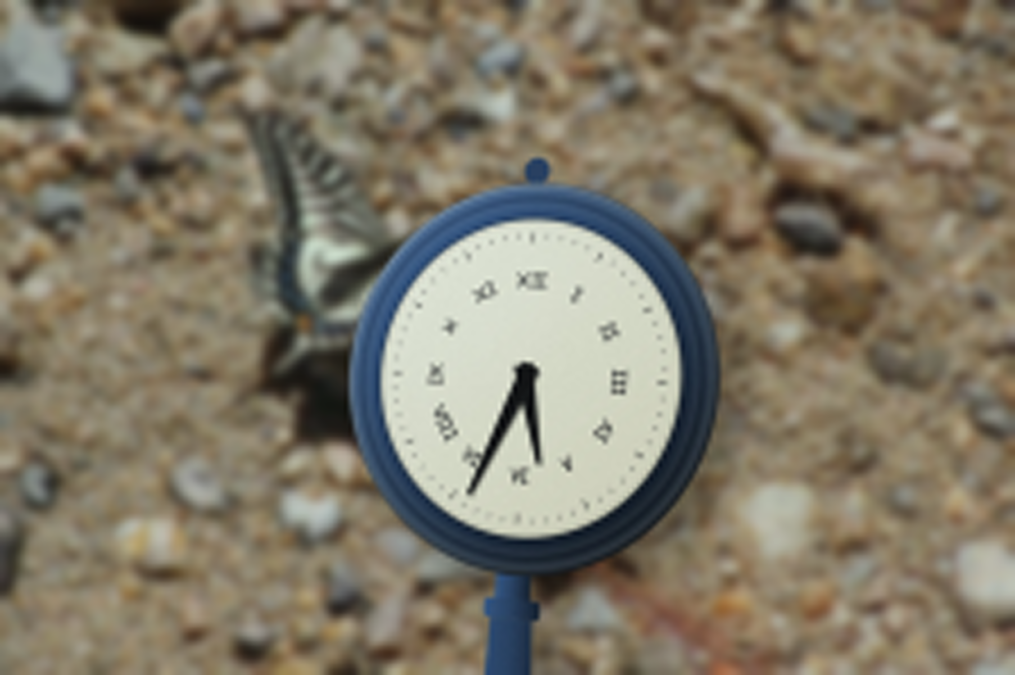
5:34
